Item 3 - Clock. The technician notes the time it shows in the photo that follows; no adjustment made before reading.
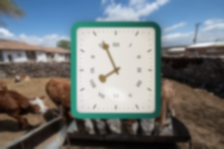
7:56
